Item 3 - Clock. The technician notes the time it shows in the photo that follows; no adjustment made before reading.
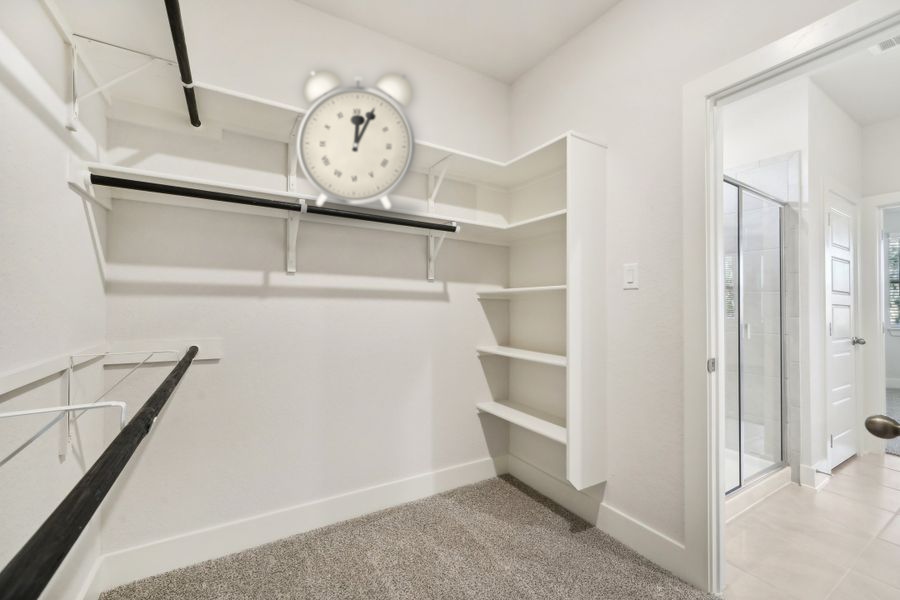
12:04
